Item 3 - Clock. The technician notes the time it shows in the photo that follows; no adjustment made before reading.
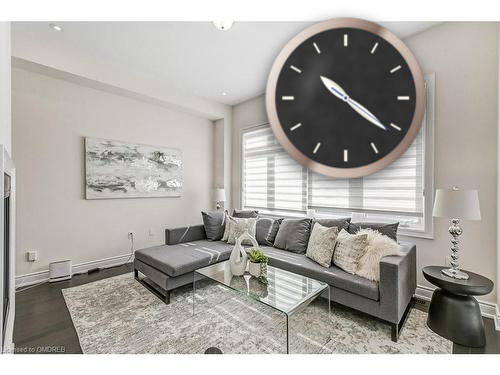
10:21:21
